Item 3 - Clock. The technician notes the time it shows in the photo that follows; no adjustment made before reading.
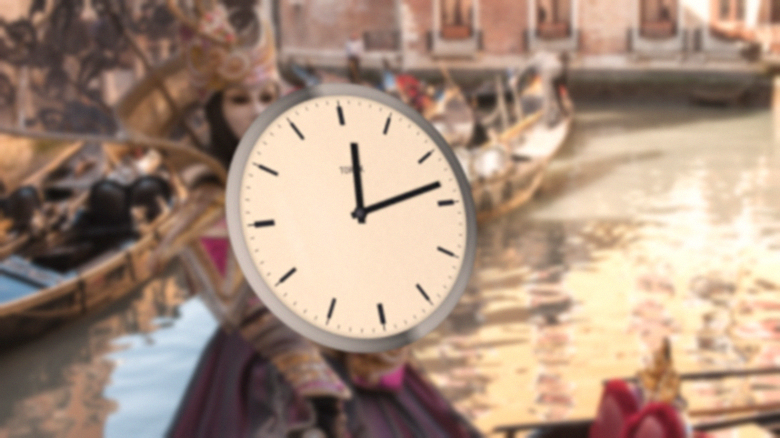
12:13
